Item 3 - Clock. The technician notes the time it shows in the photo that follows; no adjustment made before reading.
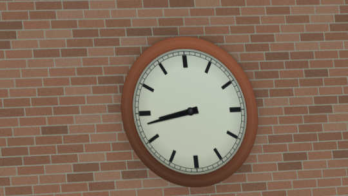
8:43
